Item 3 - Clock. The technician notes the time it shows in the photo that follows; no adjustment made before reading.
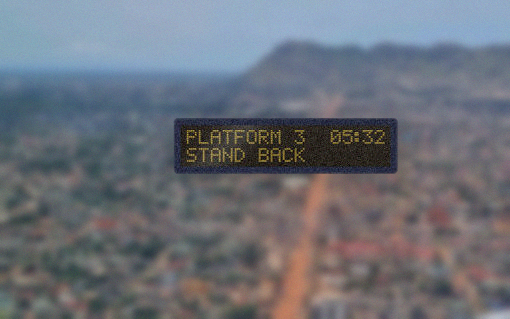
5:32
